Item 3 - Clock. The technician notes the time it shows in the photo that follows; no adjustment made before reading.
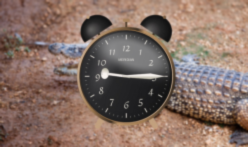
9:15
